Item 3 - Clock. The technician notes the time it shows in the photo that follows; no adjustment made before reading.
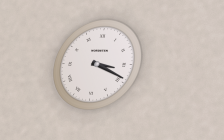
3:19
